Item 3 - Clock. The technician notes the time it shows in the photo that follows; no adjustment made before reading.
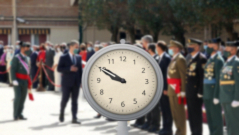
9:50
